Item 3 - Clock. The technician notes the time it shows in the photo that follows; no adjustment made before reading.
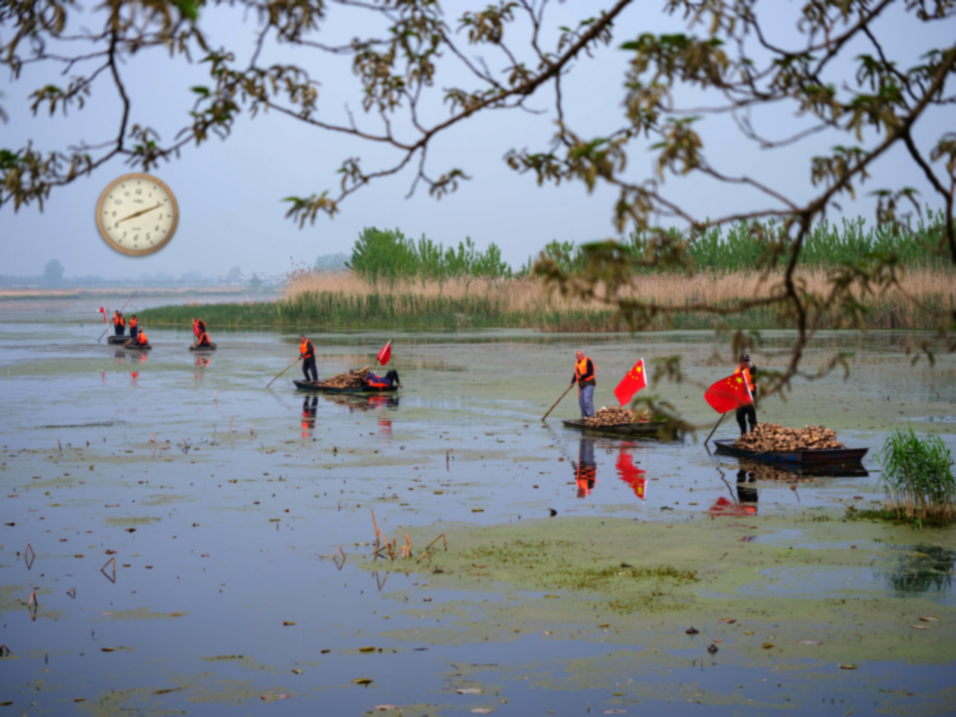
8:11
